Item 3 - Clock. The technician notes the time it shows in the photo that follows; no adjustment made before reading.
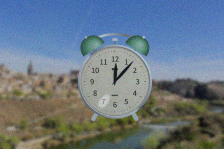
12:07
